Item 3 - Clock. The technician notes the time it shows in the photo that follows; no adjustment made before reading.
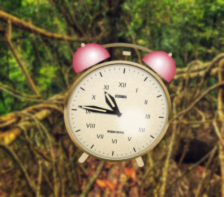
10:46
